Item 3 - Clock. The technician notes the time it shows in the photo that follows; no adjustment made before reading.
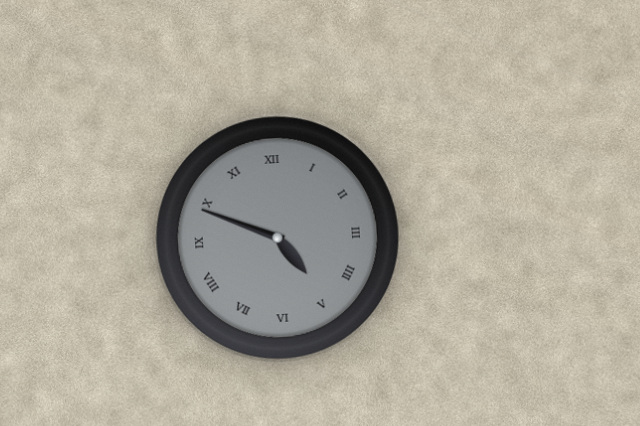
4:49
